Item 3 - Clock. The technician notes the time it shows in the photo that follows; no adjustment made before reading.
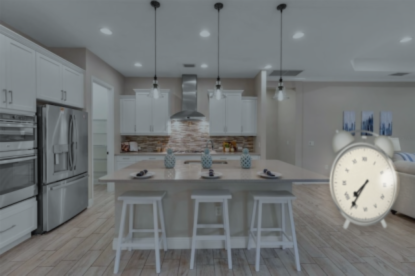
7:36
